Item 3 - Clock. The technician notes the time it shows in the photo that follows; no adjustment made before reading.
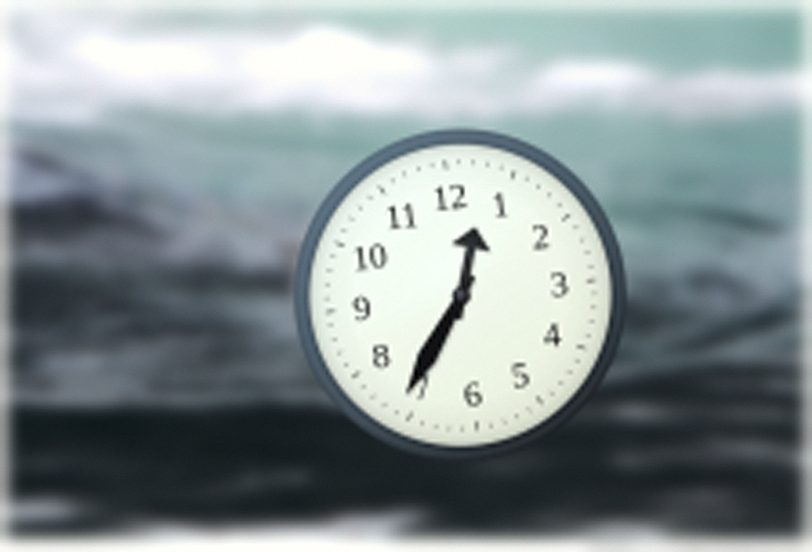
12:36
